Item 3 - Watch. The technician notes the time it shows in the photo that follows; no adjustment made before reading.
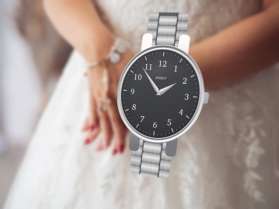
1:53
